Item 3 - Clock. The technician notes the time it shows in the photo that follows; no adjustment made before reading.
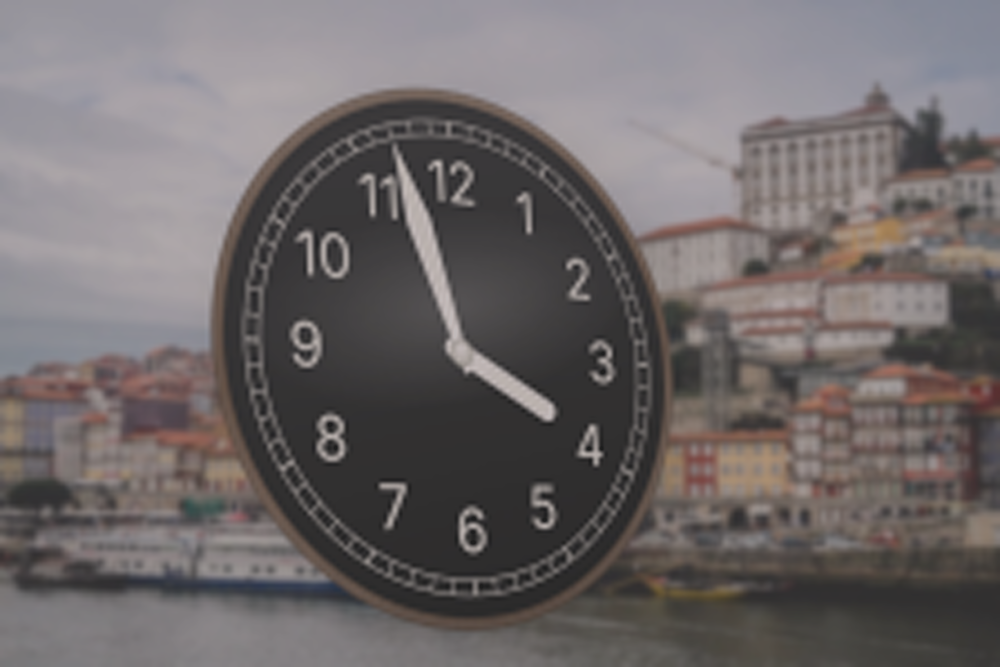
3:57
